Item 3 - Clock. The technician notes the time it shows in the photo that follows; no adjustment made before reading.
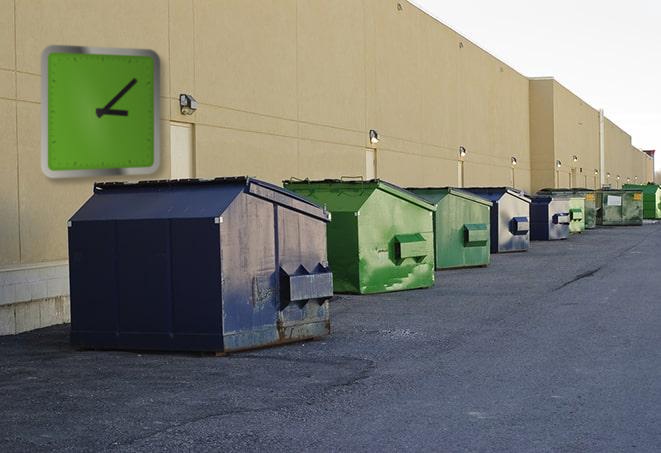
3:08
